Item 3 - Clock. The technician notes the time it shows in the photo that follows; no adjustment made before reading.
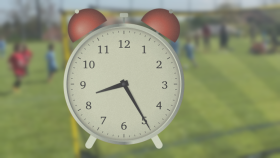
8:25
